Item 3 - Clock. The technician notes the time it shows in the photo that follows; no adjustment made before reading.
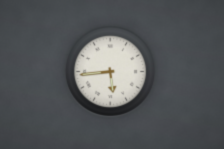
5:44
